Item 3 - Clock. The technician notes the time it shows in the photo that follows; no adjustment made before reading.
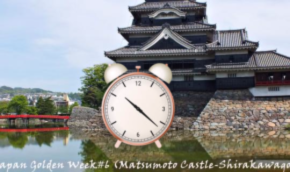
10:22
